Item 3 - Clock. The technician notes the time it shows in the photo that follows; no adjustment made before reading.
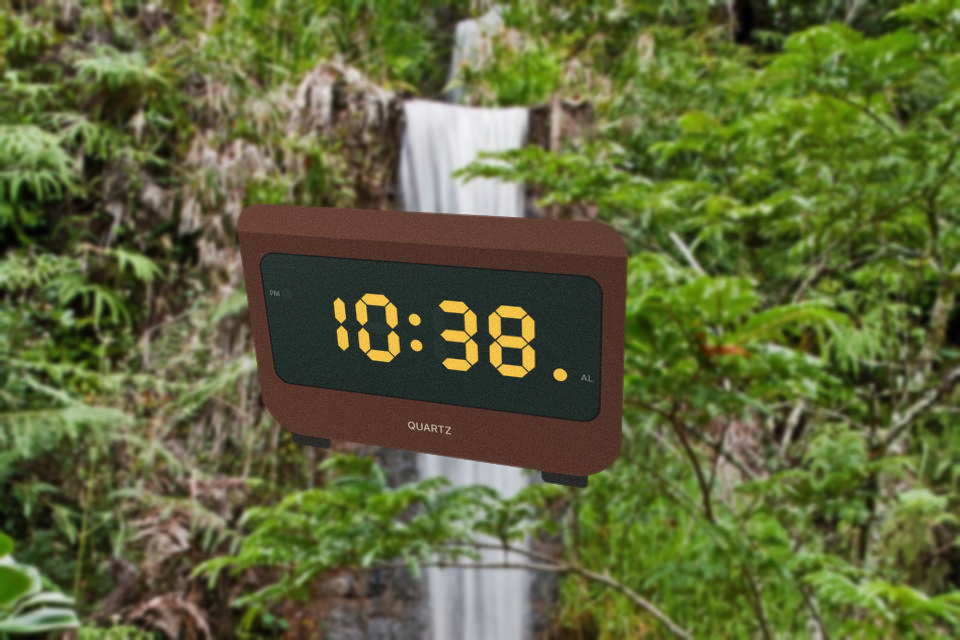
10:38
